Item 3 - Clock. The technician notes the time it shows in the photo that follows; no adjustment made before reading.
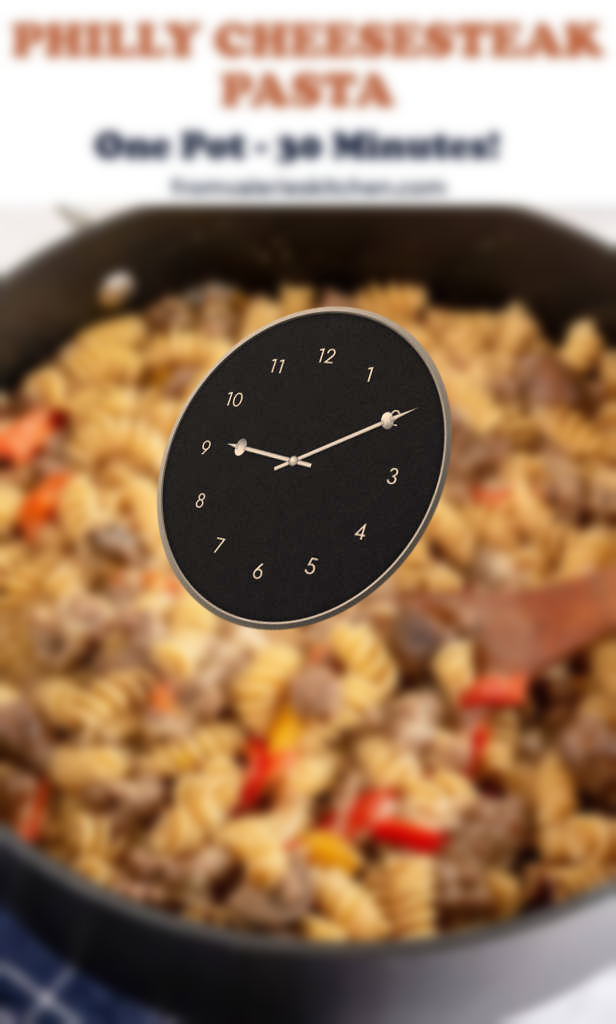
9:10
